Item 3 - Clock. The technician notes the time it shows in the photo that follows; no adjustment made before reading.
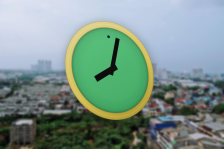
8:03
